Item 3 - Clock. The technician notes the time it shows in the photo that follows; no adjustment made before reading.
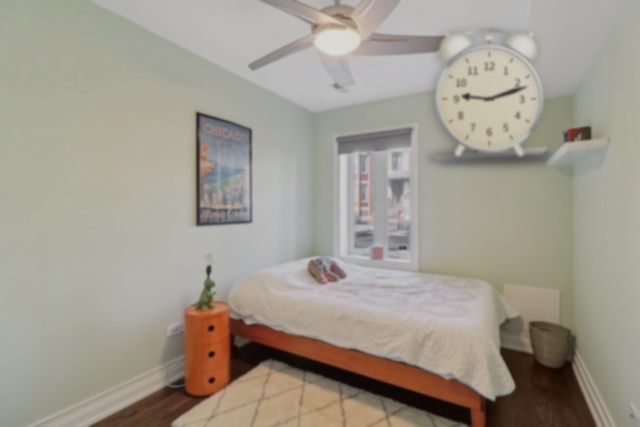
9:12
